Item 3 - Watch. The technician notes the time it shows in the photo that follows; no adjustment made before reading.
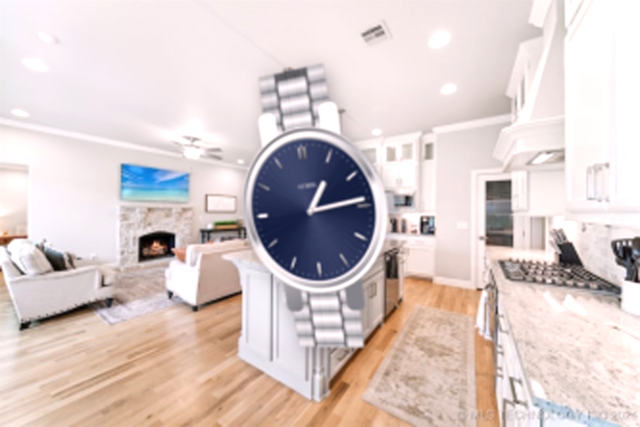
1:14
